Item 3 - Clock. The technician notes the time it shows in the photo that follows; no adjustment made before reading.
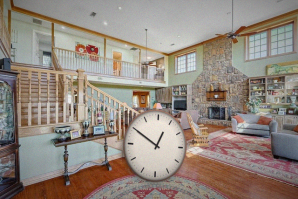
12:50
